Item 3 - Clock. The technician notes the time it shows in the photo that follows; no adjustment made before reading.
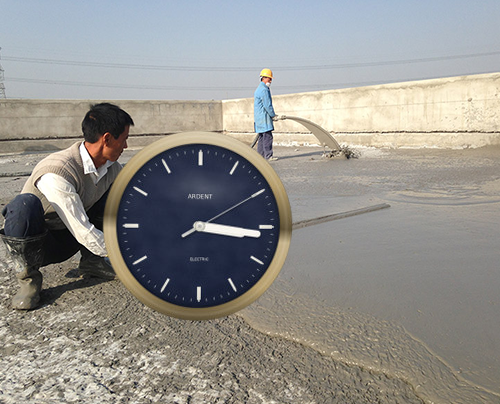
3:16:10
